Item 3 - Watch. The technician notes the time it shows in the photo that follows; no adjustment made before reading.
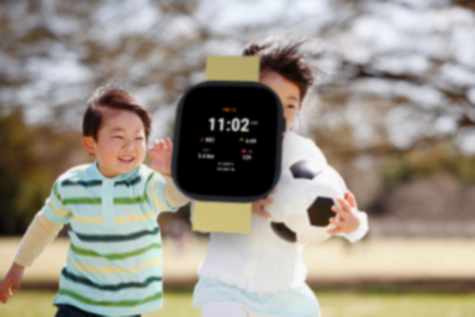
11:02
